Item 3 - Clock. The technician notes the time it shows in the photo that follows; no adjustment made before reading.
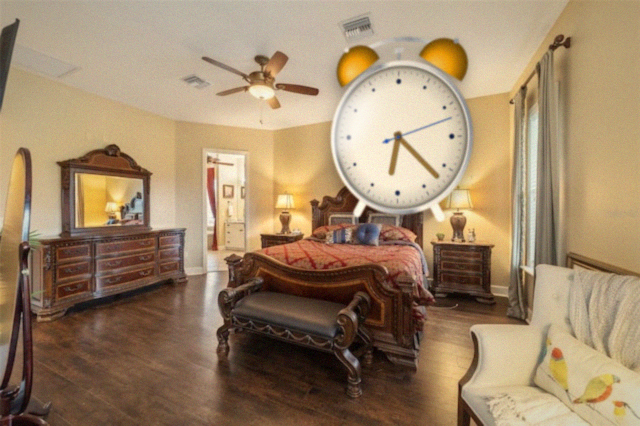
6:22:12
